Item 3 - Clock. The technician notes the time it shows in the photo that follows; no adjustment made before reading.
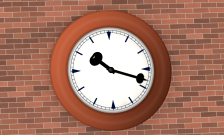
10:18
